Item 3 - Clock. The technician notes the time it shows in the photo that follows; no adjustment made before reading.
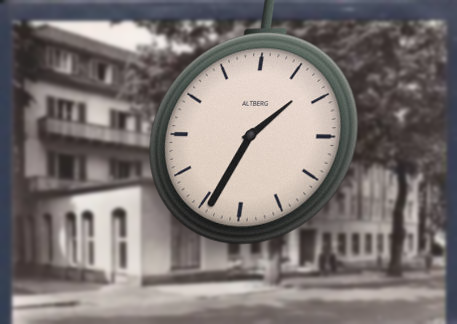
1:34
